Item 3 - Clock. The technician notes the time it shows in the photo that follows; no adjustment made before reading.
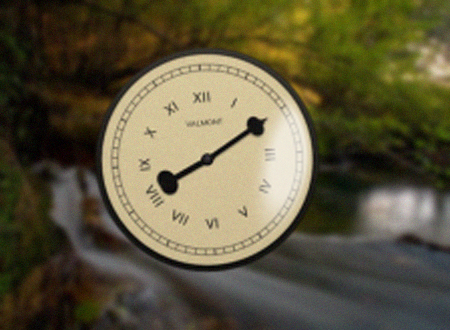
8:10
